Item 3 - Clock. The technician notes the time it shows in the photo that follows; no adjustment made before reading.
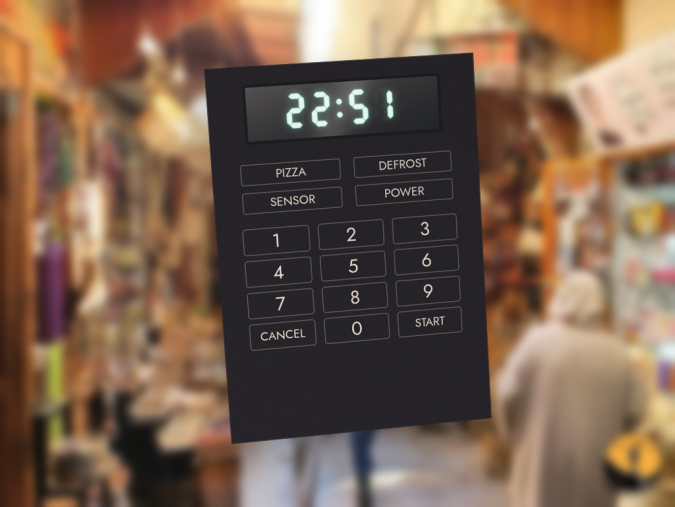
22:51
